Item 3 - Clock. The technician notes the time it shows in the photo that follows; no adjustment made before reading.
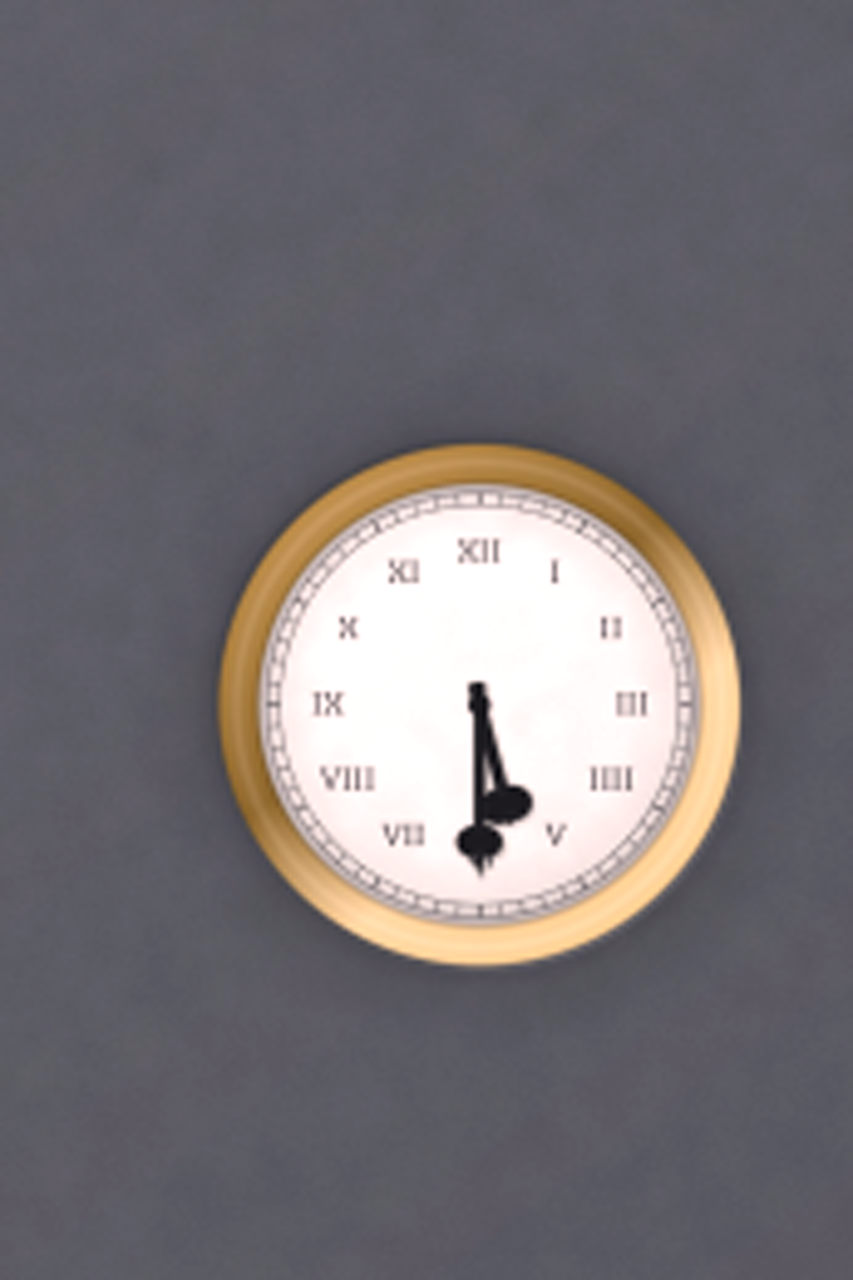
5:30
